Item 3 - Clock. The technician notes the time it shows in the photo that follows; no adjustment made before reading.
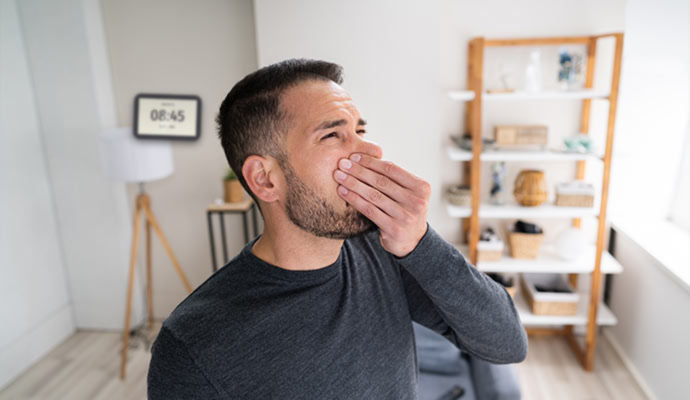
8:45
